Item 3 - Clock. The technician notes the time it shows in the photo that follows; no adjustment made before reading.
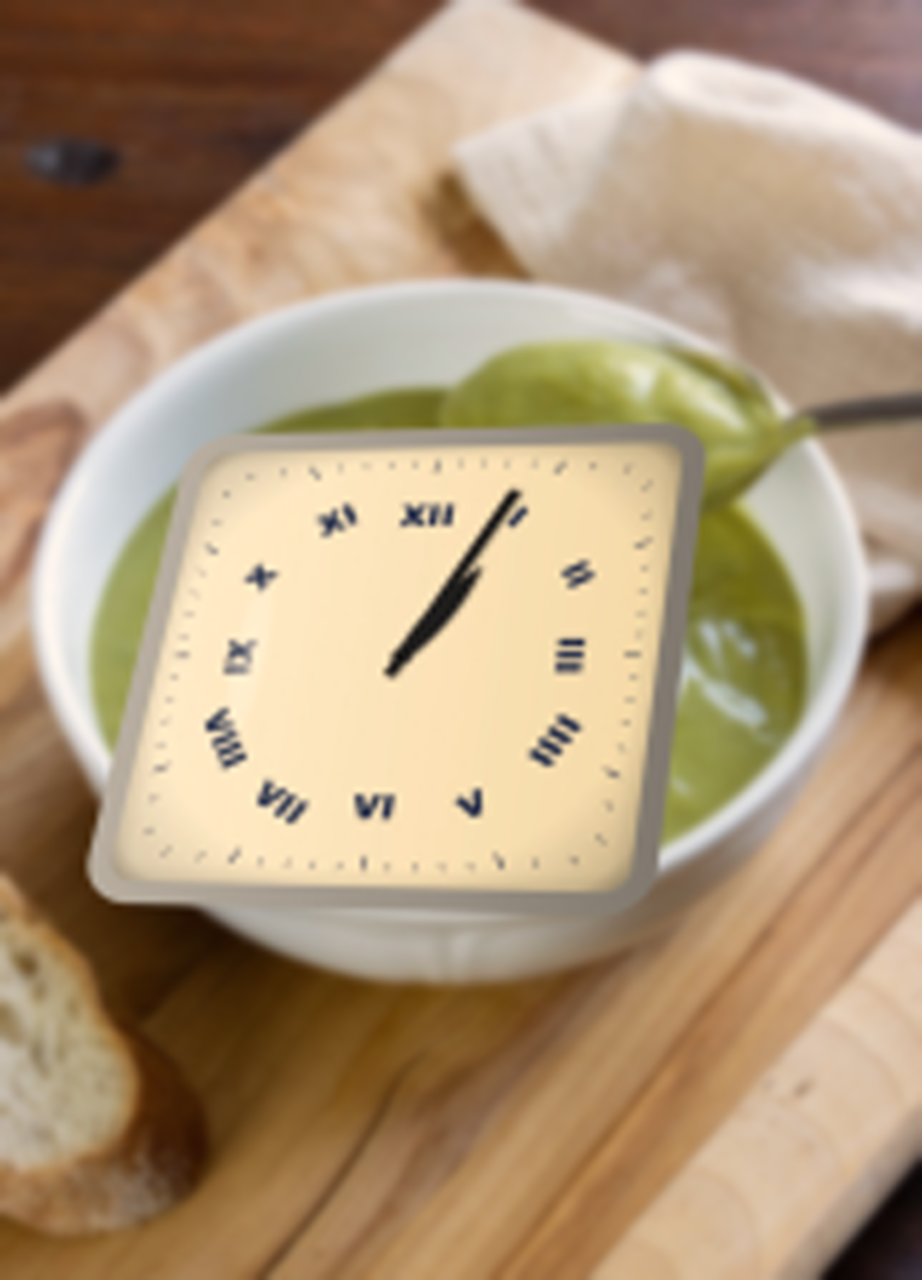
1:04
